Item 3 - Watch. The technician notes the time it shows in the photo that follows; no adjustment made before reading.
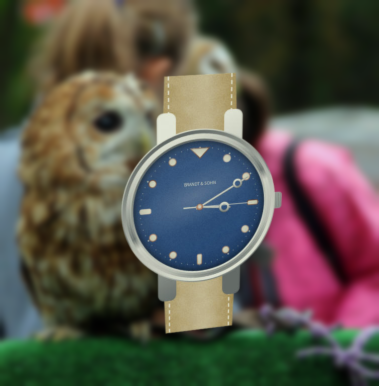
3:10:15
